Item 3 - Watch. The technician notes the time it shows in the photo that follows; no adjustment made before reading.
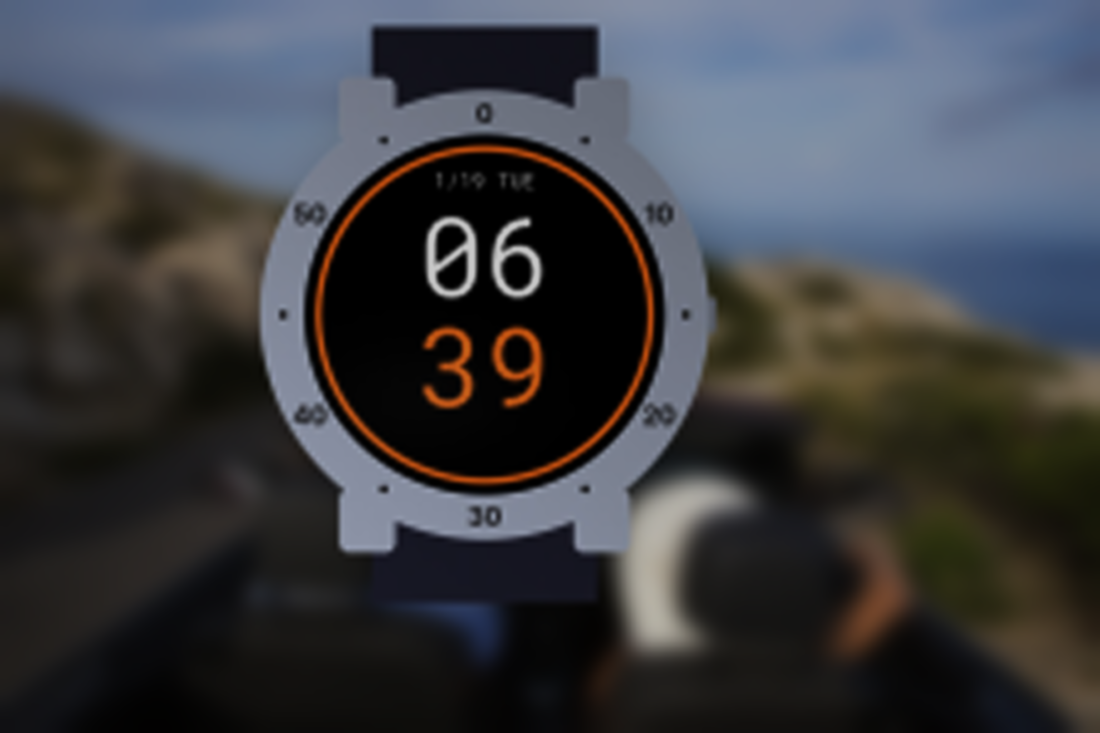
6:39
